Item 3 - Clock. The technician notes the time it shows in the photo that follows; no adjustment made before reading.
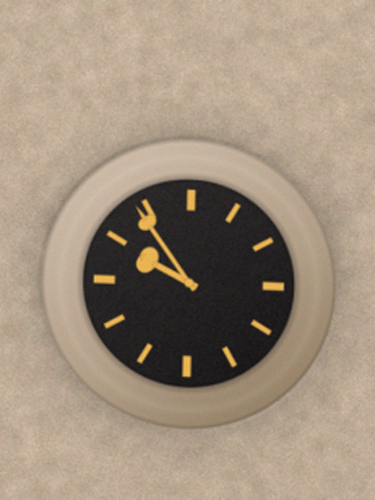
9:54
